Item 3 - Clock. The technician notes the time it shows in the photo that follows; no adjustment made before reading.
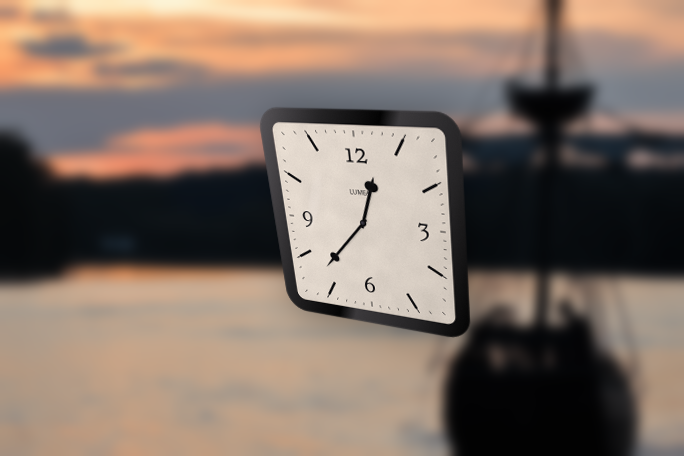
12:37
